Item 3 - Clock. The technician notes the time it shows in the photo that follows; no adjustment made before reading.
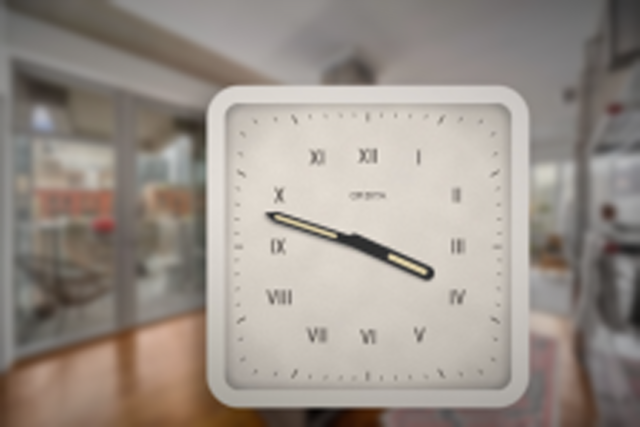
3:48
